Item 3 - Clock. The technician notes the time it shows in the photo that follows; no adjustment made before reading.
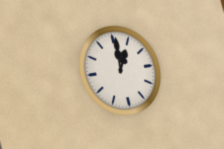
1:01
